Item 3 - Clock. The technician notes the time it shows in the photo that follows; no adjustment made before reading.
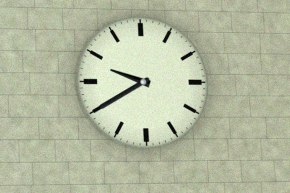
9:40
